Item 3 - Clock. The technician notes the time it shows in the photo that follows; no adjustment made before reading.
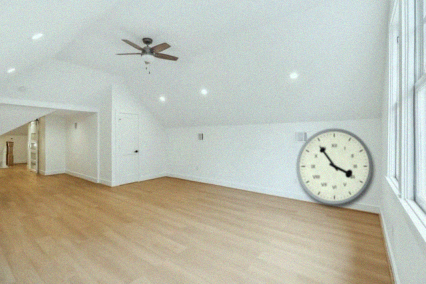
3:54
